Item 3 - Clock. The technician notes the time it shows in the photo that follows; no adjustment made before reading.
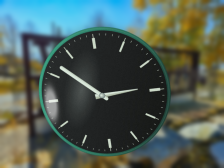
2:52
